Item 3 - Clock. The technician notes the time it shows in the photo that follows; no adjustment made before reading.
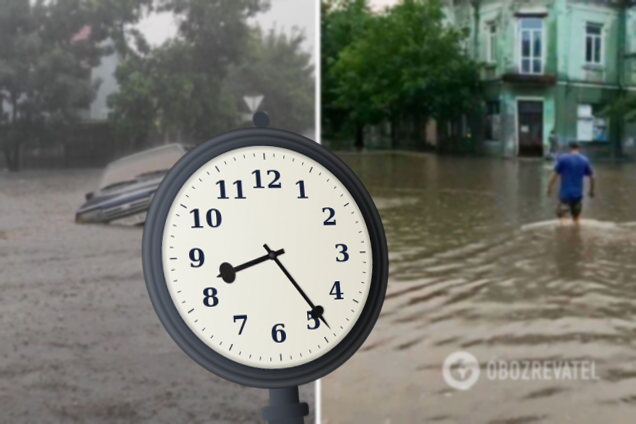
8:24
